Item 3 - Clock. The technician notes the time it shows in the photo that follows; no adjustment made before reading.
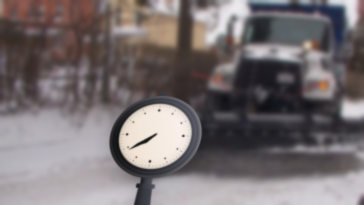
7:39
